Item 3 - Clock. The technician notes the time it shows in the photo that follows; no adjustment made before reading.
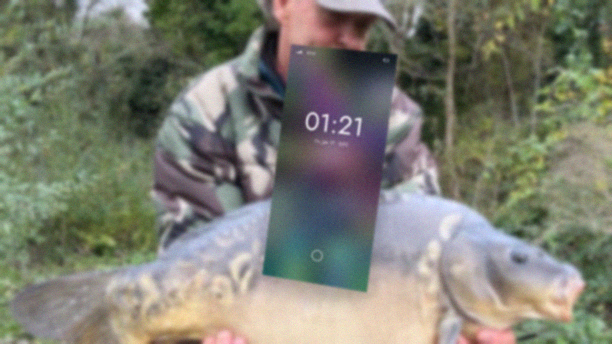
1:21
